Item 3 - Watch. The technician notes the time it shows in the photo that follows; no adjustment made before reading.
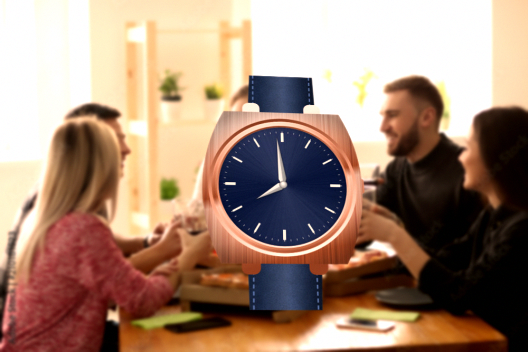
7:59
